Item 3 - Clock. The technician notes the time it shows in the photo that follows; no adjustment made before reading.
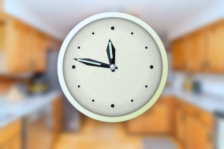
11:47
